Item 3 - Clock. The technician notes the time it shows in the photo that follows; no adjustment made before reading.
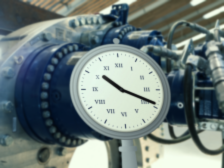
10:19
